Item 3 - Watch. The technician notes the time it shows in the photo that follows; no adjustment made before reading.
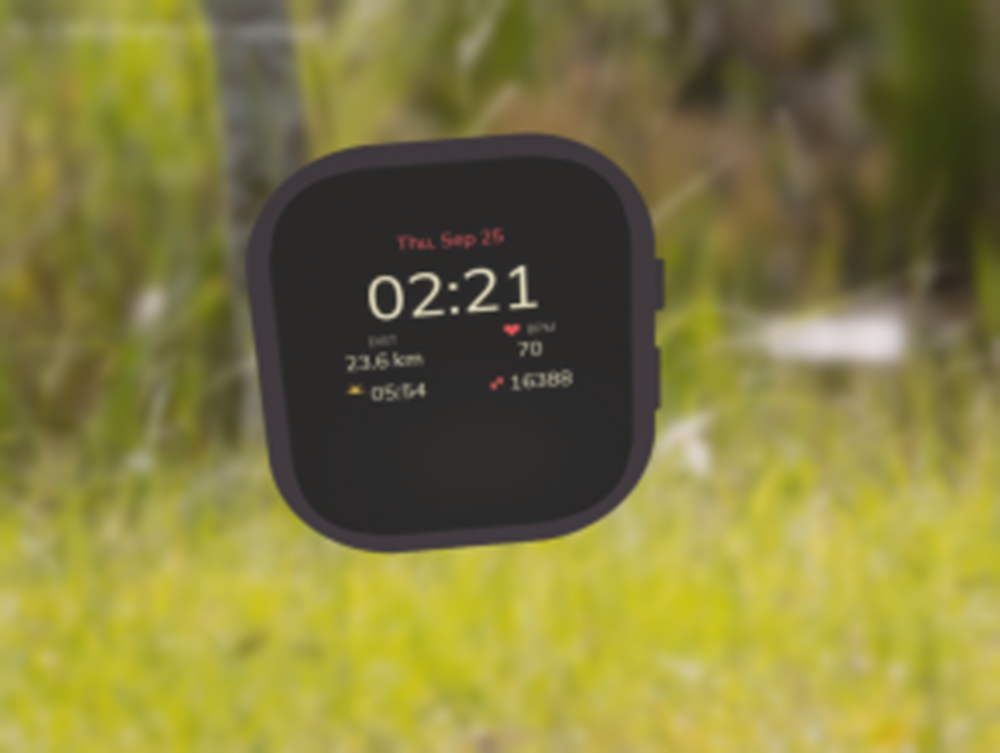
2:21
